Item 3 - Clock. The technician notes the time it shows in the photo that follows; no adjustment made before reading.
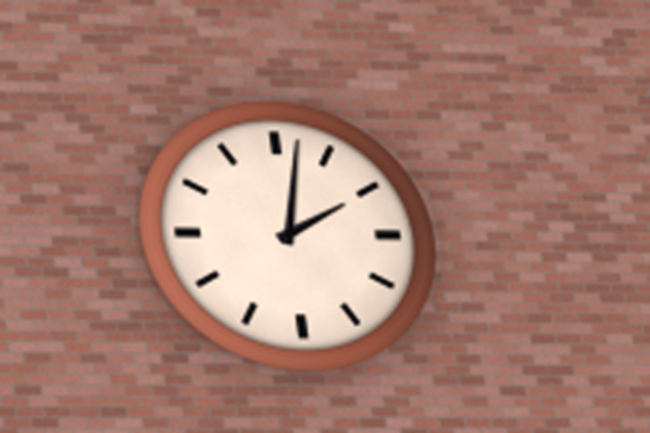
2:02
